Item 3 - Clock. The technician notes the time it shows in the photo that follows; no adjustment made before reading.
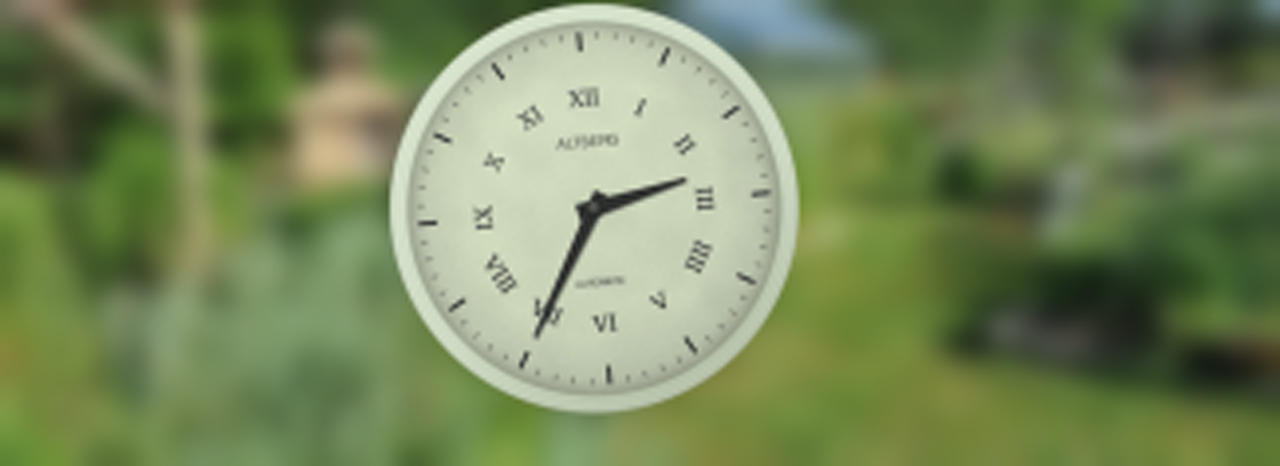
2:35
